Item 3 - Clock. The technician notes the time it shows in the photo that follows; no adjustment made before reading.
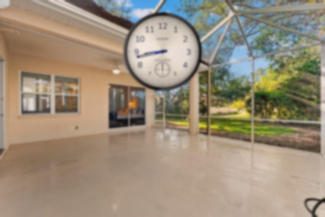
8:43
